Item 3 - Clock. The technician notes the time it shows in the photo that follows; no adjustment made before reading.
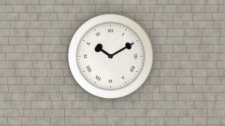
10:10
